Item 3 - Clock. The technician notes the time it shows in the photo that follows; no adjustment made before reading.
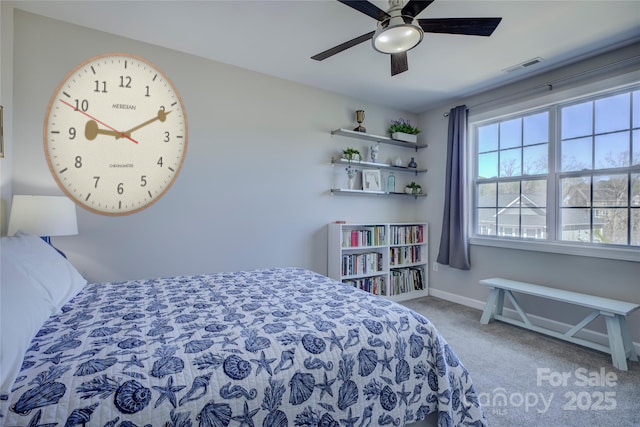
9:10:49
